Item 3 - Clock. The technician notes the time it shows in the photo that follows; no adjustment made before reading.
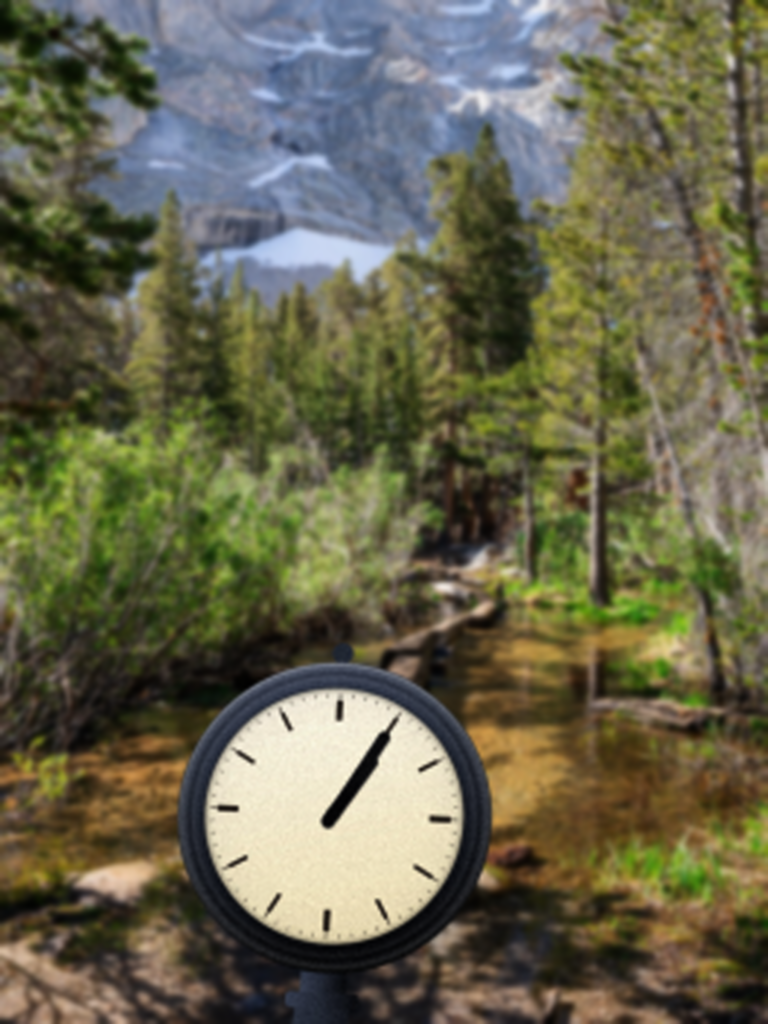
1:05
